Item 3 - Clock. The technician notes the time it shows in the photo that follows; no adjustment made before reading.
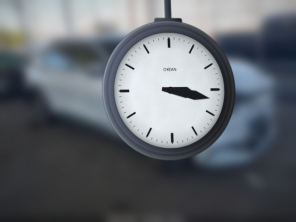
3:17
